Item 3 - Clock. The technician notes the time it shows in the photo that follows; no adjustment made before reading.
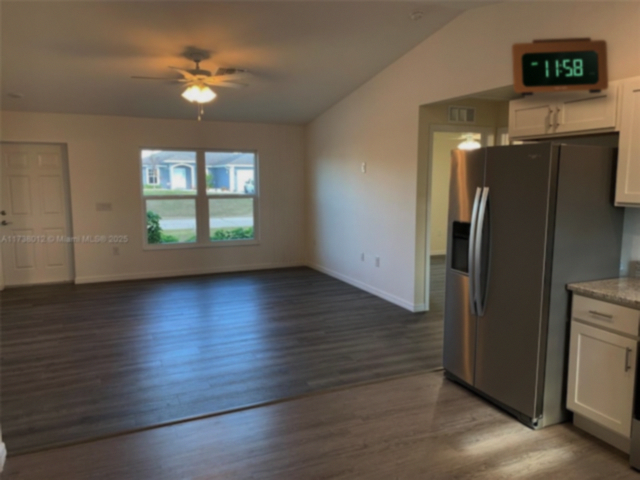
11:58
